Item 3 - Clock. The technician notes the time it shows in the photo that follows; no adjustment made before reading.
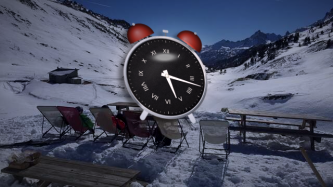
5:17
